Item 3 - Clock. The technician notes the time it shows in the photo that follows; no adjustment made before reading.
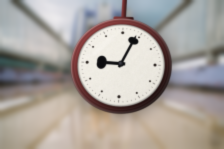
9:04
